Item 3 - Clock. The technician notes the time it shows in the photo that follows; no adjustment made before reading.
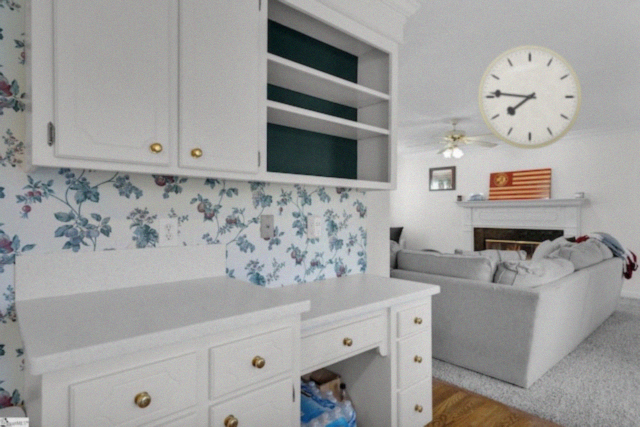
7:46
